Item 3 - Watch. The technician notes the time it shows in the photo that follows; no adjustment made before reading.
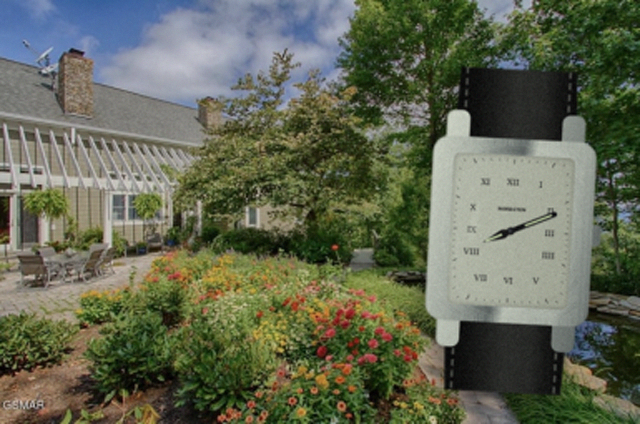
8:11
